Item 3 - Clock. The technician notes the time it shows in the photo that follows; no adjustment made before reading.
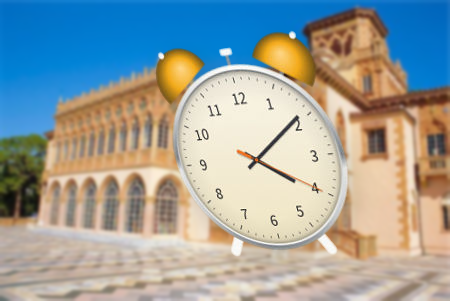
4:09:20
